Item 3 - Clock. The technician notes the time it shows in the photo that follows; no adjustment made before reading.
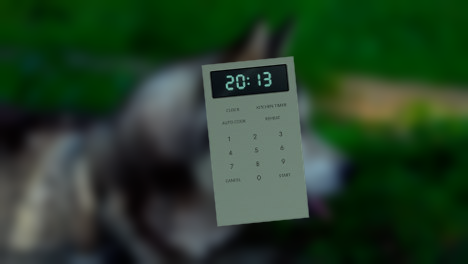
20:13
